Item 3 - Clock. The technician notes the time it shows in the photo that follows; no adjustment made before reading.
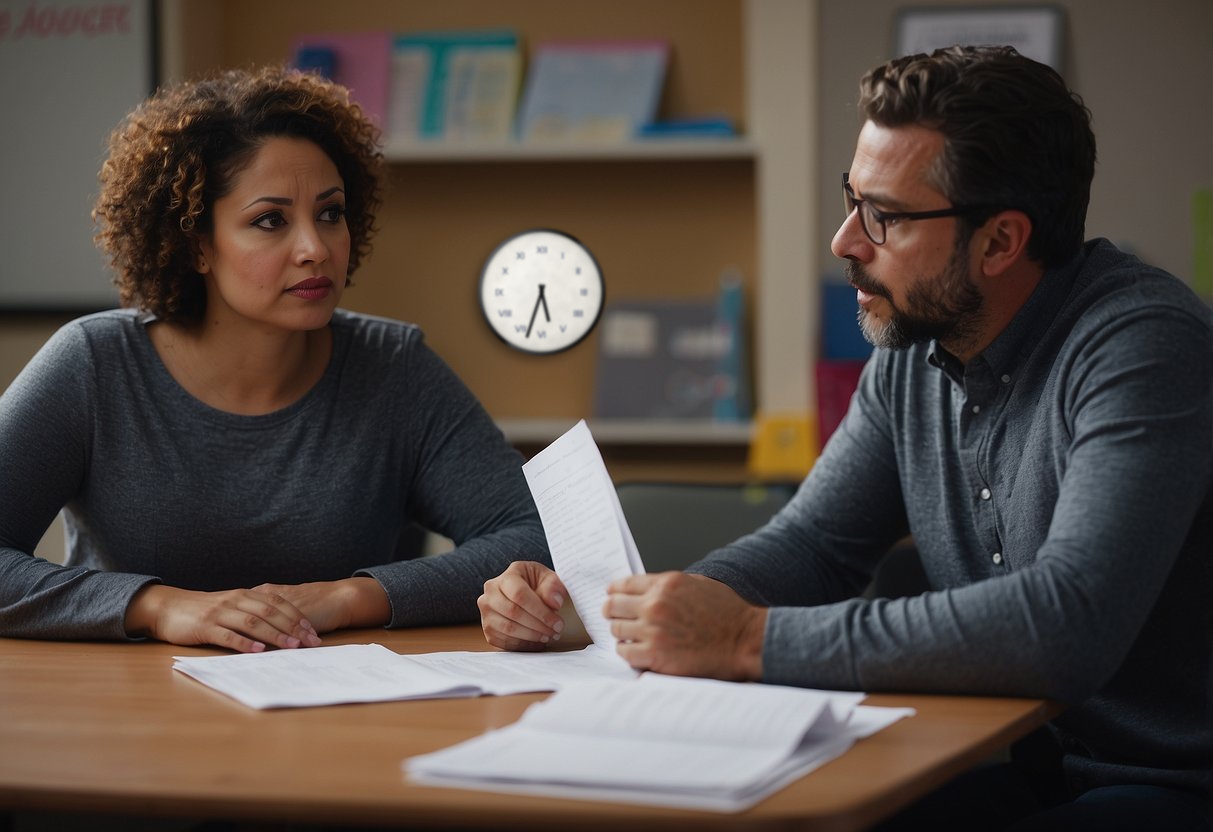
5:33
